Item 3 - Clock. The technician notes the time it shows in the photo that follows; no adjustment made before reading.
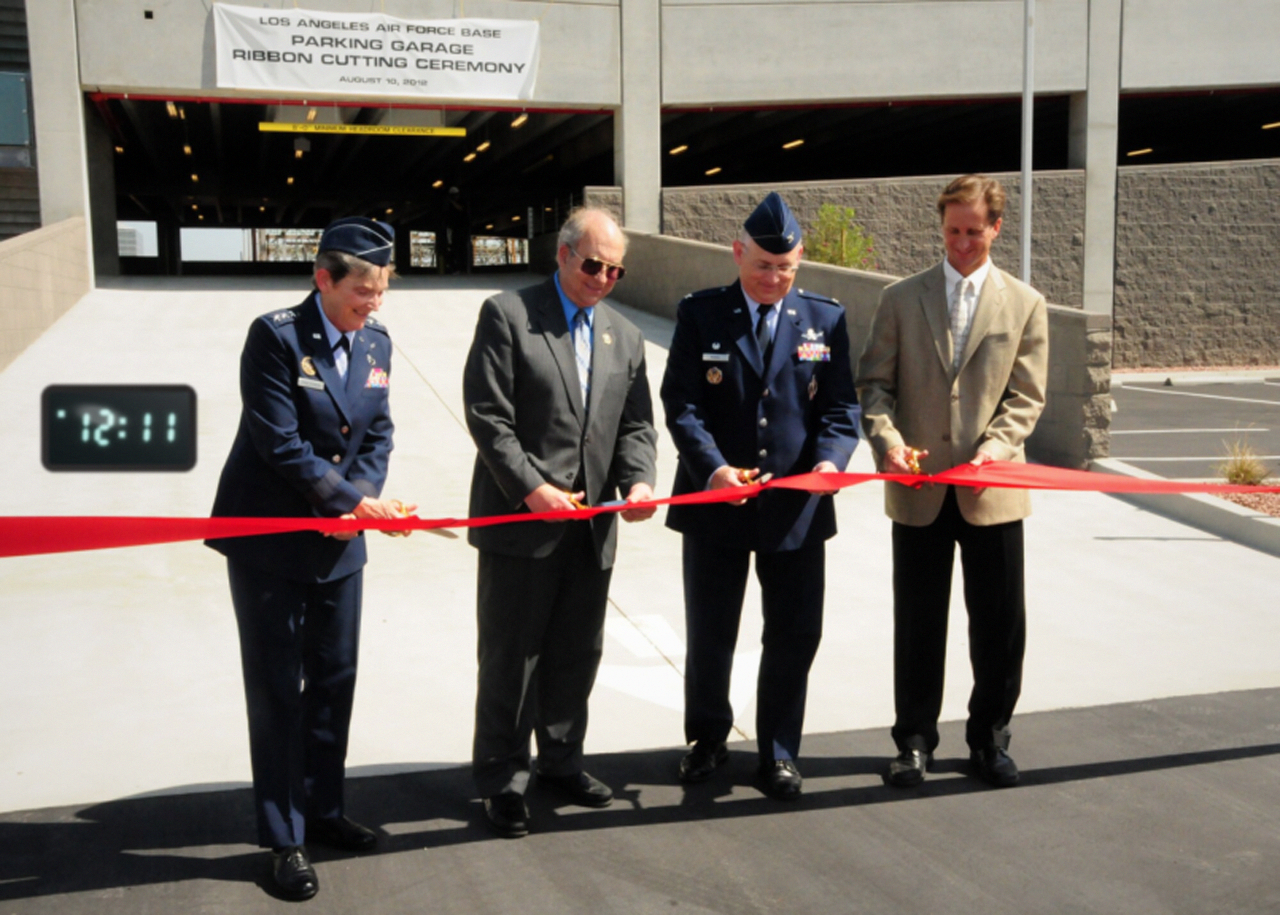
12:11
